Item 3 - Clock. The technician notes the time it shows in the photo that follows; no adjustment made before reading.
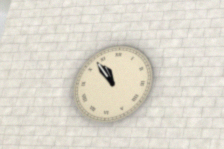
10:53
